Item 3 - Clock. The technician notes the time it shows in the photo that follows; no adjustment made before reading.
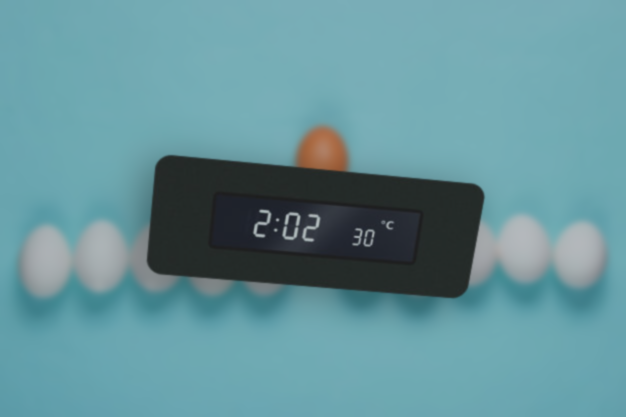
2:02
